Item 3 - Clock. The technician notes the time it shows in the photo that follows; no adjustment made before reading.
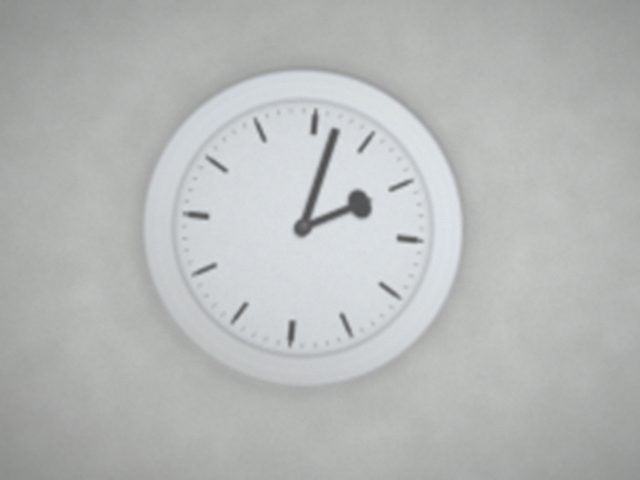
2:02
